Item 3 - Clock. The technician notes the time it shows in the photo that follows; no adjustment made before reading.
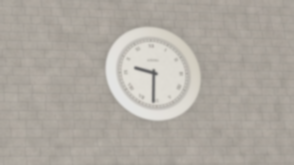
9:31
